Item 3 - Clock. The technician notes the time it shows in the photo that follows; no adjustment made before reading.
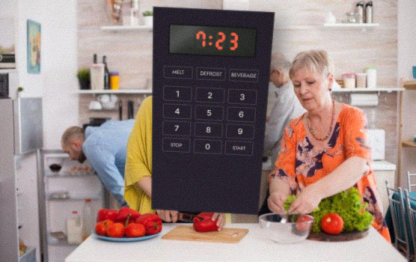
7:23
